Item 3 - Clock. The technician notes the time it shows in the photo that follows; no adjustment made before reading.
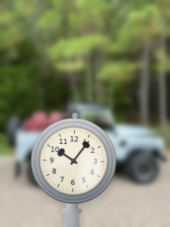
10:06
